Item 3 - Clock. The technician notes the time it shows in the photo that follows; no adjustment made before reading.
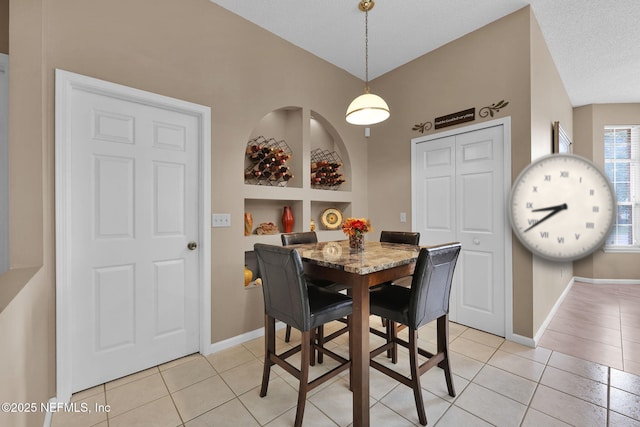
8:39
